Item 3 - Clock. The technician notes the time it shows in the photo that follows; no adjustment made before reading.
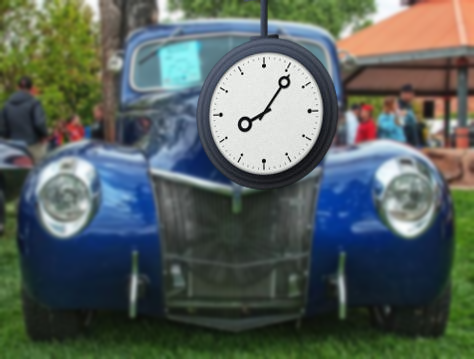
8:06
